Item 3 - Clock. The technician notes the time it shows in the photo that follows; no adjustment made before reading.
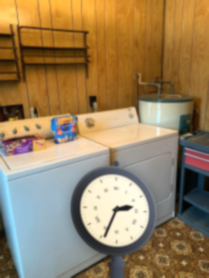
2:34
